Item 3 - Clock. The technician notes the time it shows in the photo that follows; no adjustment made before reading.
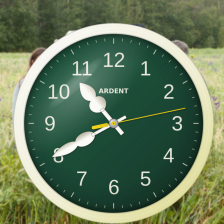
10:40:13
